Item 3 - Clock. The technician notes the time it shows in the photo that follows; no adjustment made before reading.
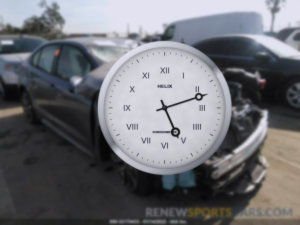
5:12
